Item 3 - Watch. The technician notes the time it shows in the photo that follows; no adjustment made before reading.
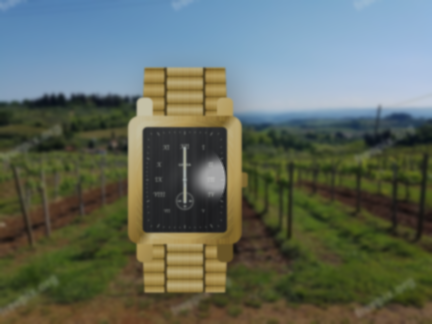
6:00
